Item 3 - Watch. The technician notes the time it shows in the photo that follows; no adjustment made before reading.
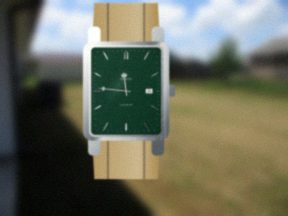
11:46
